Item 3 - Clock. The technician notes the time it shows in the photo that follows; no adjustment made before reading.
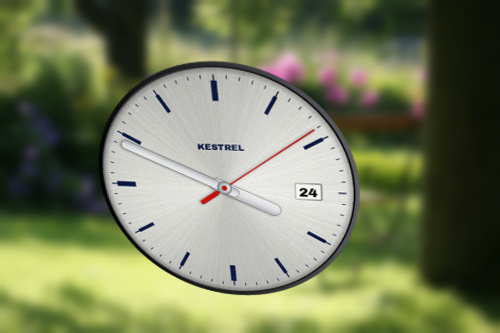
3:49:09
